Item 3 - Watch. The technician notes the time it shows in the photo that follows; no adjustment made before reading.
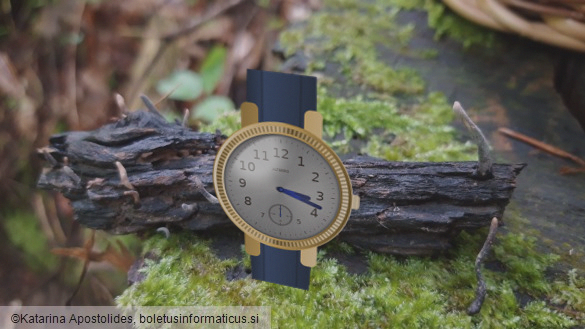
3:18
